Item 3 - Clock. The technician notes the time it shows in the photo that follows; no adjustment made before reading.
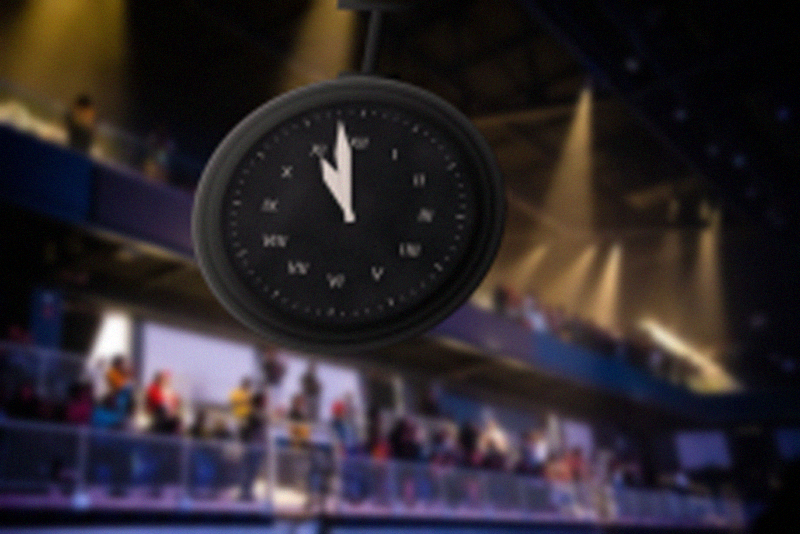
10:58
